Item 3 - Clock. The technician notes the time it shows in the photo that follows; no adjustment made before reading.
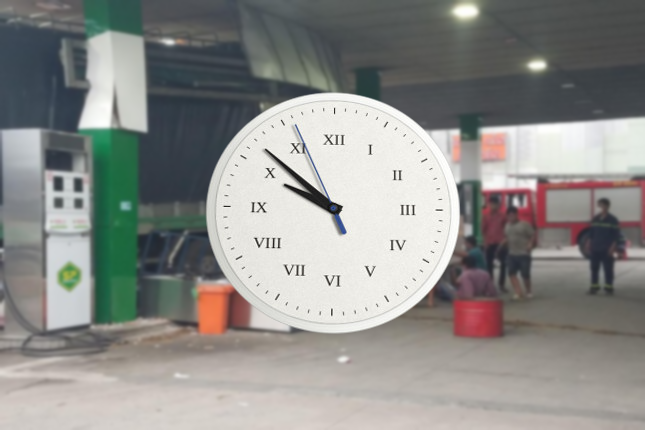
9:51:56
